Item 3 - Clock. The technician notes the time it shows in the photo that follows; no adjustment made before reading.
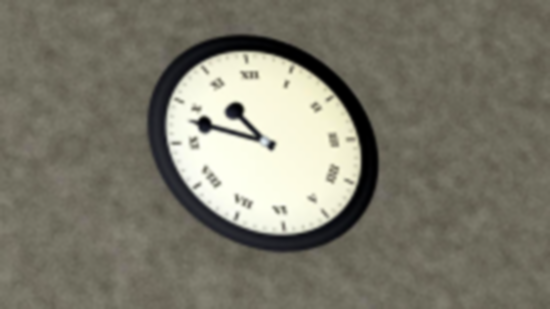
10:48
